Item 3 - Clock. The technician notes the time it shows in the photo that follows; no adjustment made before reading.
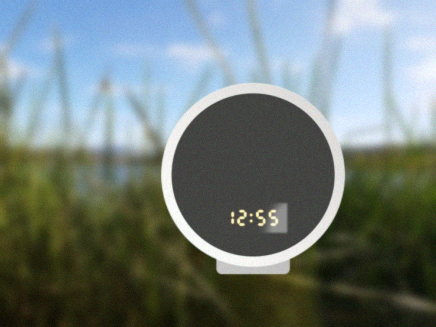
12:55
